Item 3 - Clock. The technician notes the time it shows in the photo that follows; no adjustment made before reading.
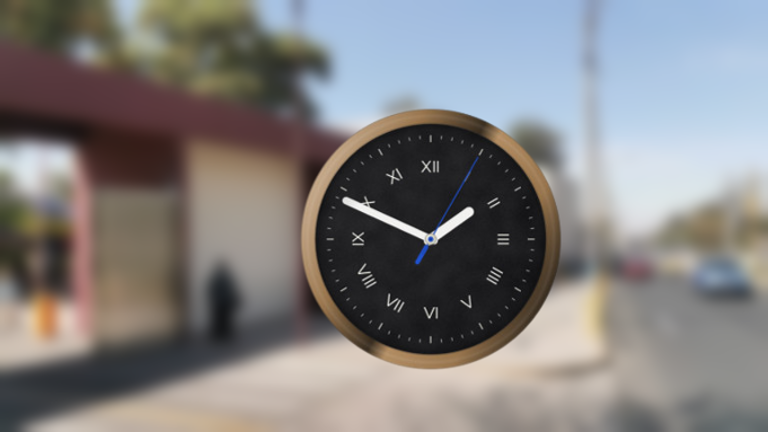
1:49:05
